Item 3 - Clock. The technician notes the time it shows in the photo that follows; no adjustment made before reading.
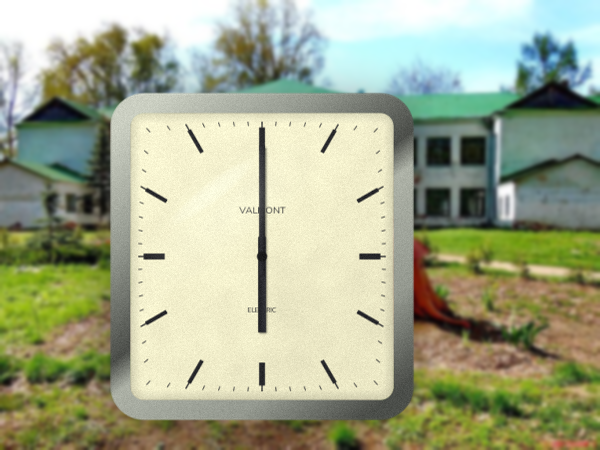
6:00
